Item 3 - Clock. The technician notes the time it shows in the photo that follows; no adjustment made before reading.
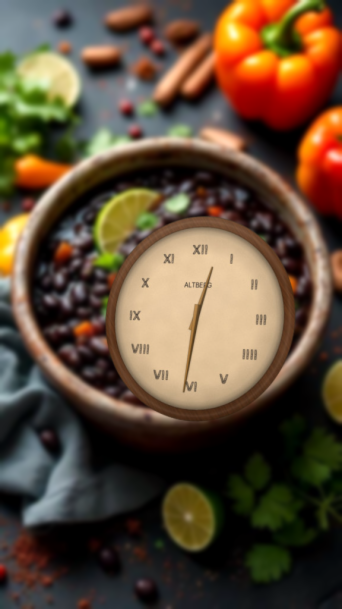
12:31
